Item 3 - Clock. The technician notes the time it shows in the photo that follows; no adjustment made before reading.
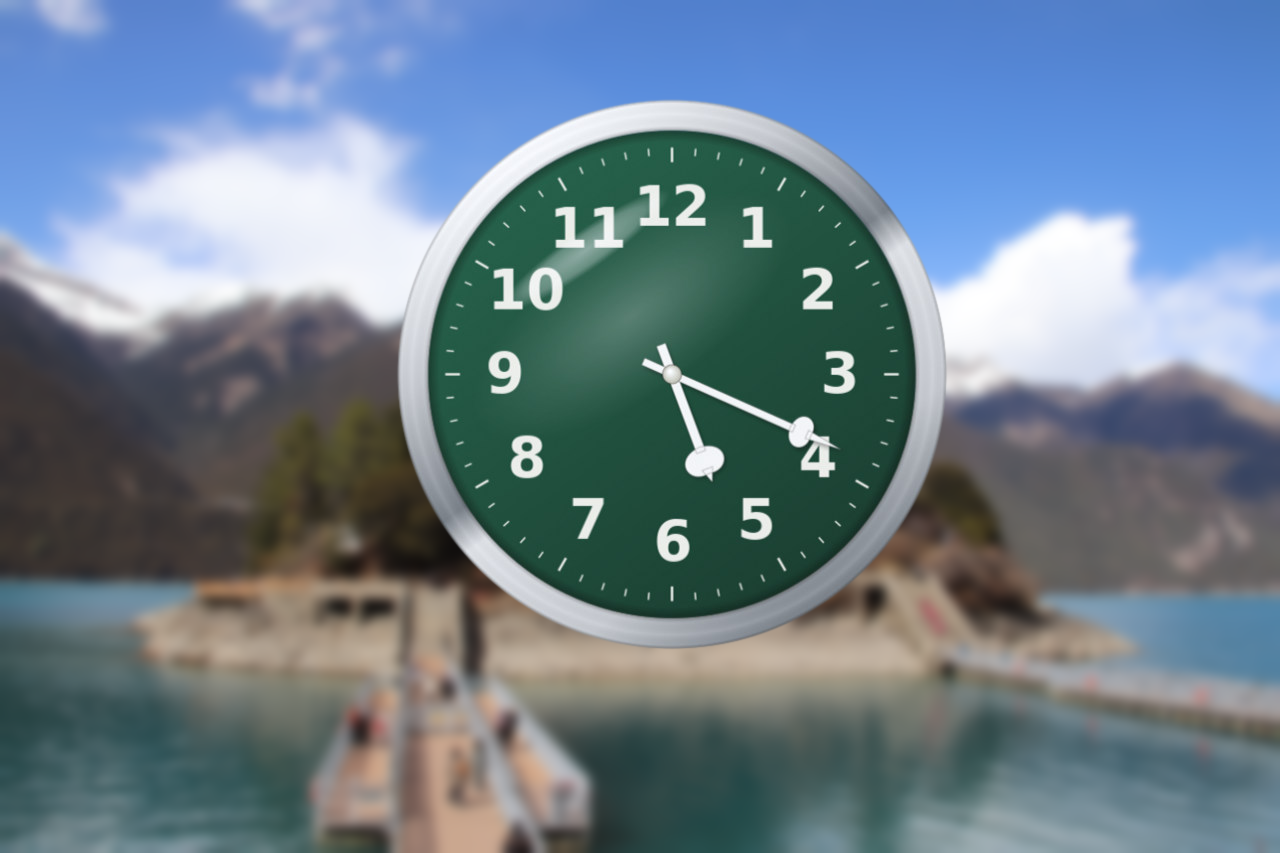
5:19
